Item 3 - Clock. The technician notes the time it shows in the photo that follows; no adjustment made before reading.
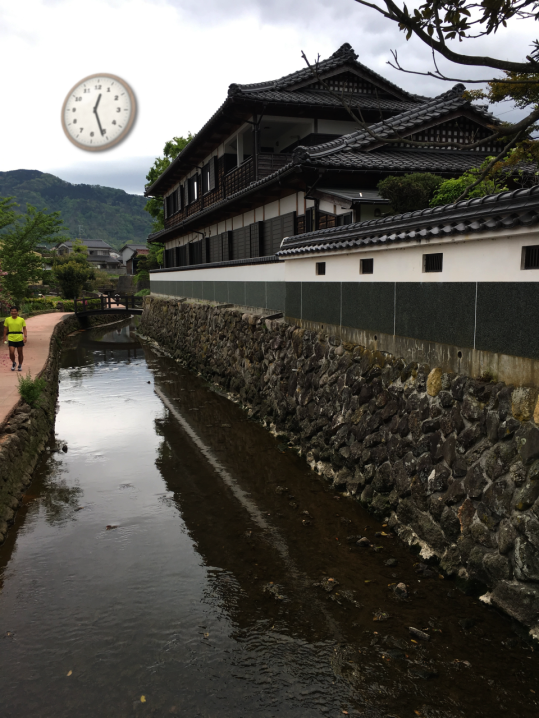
12:26
